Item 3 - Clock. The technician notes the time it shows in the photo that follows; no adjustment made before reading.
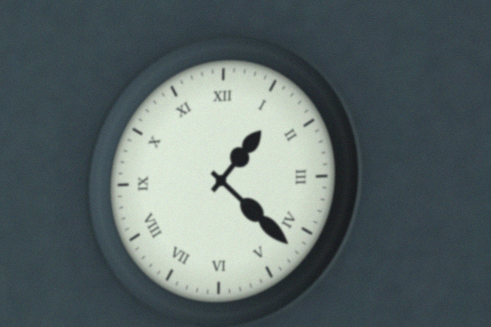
1:22
